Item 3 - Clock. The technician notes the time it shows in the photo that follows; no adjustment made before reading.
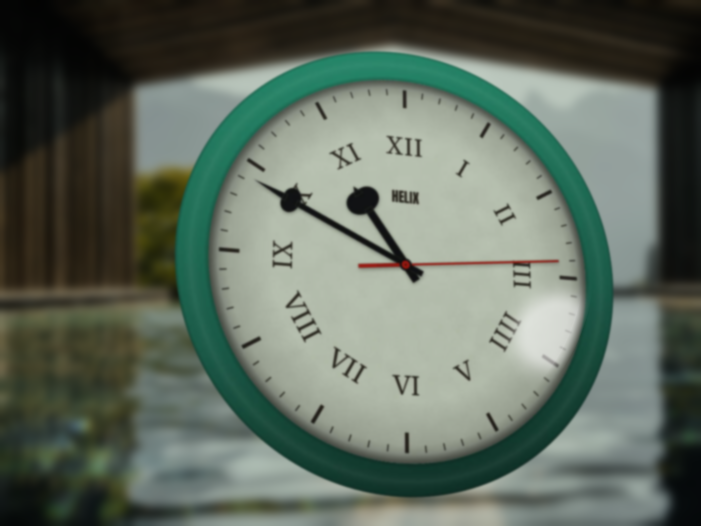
10:49:14
